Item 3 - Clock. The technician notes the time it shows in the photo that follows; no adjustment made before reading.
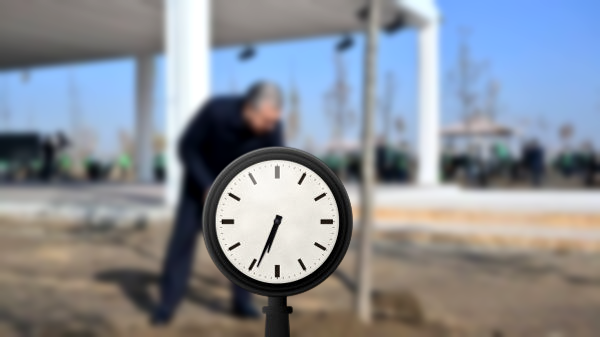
6:34
